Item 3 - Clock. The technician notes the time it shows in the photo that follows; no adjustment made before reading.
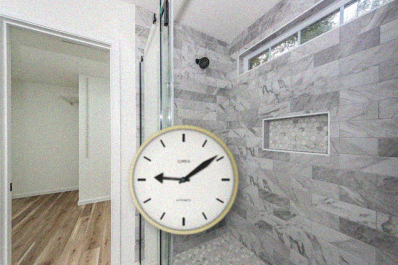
9:09
